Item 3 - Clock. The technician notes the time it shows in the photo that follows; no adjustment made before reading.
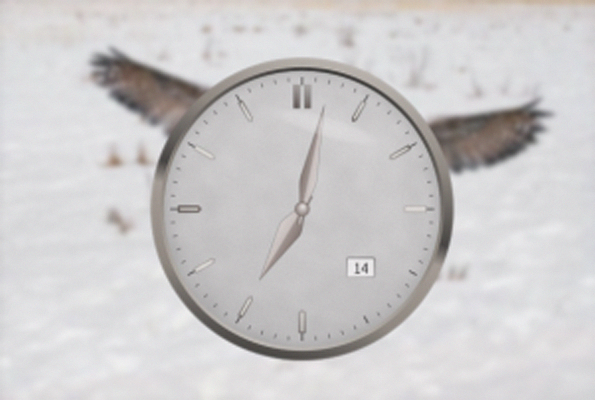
7:02
